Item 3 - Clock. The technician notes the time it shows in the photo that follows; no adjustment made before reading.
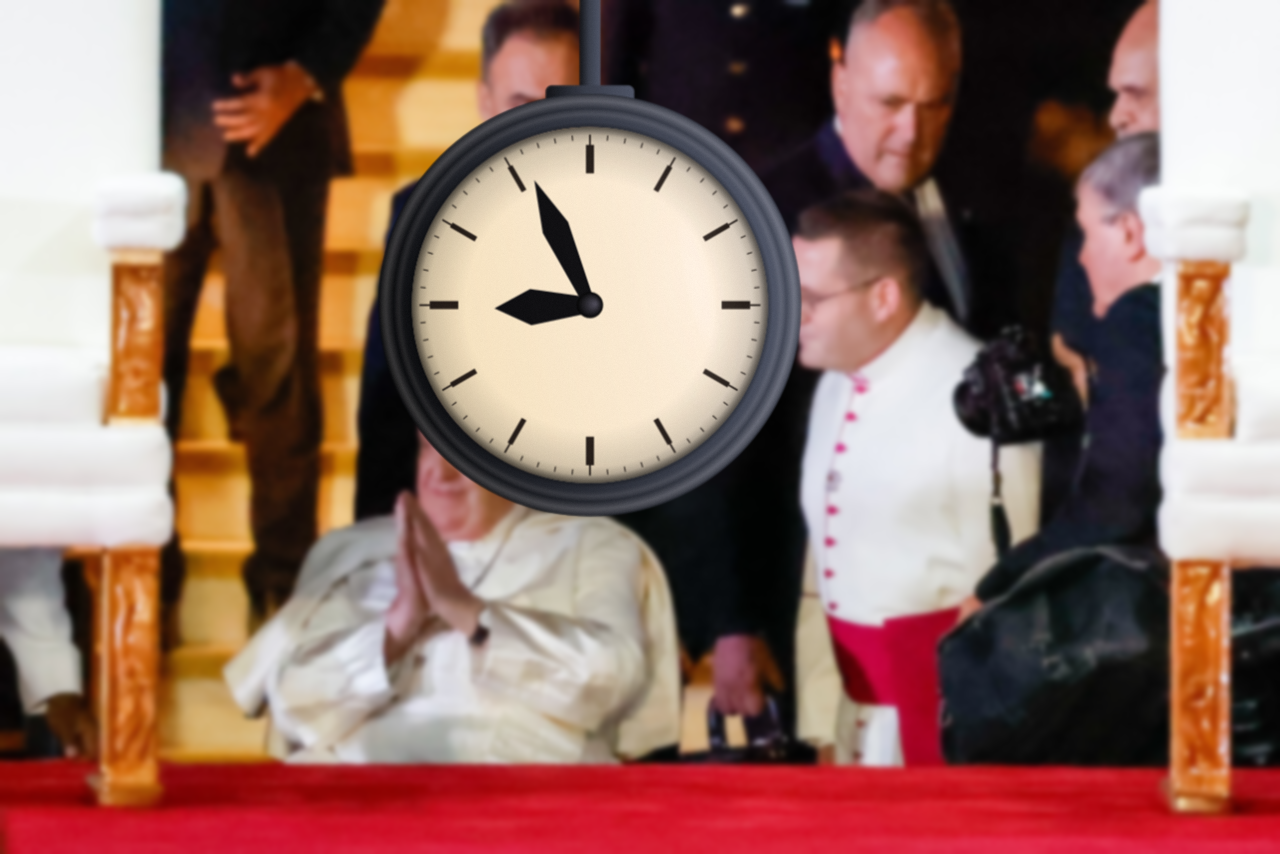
8:56
